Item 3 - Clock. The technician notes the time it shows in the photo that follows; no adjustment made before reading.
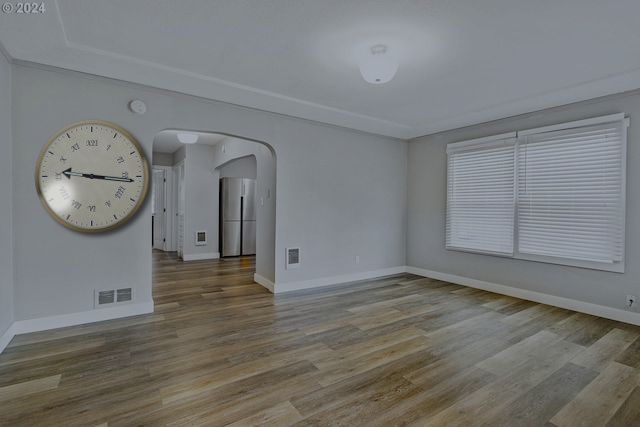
9:16
